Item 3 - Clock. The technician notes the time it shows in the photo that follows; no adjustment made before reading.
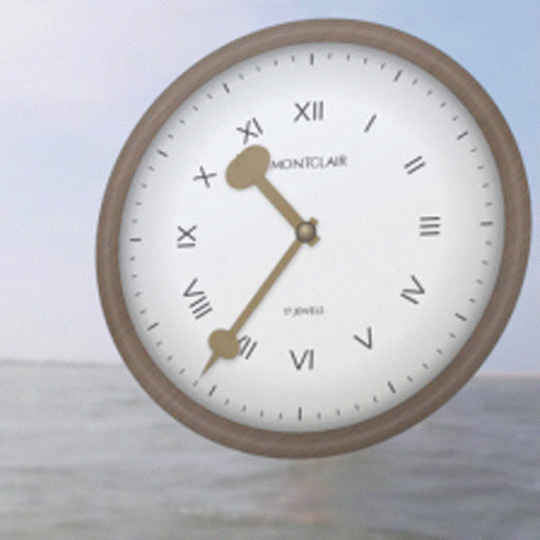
10:36
